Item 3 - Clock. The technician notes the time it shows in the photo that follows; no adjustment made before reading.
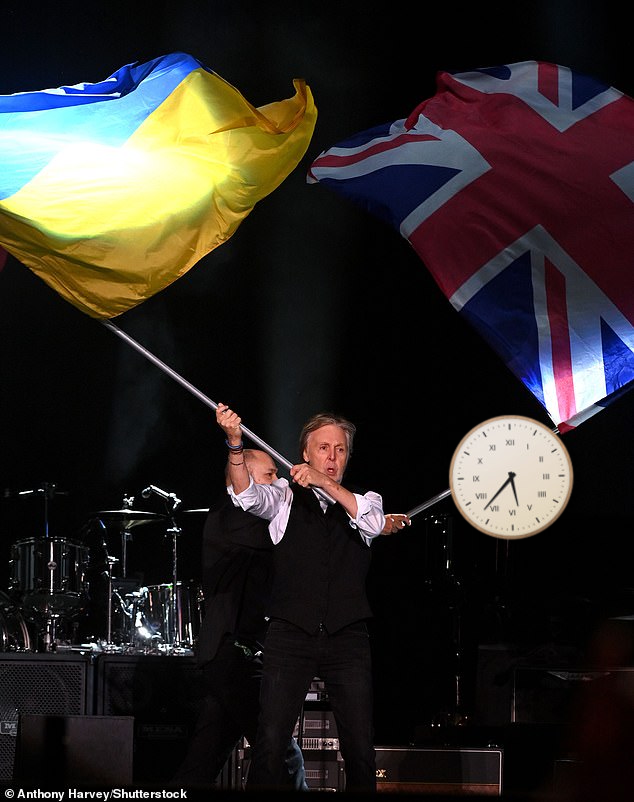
5:37
